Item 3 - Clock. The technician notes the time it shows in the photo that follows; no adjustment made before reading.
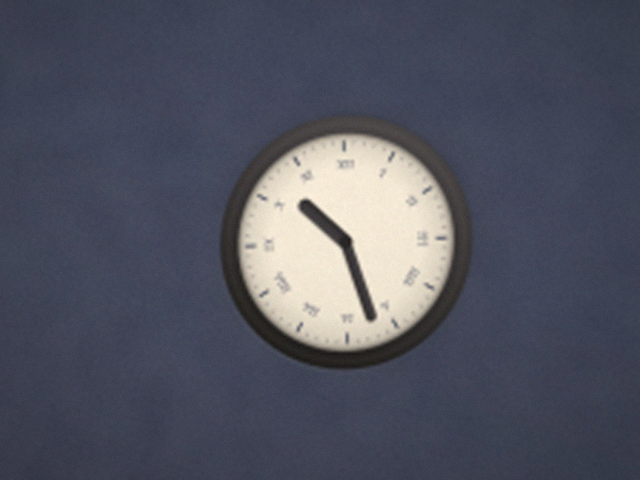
10:27
